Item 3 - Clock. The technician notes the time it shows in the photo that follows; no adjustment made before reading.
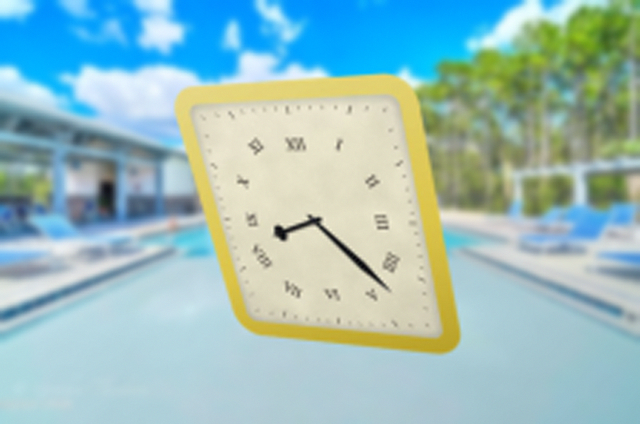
8:23
